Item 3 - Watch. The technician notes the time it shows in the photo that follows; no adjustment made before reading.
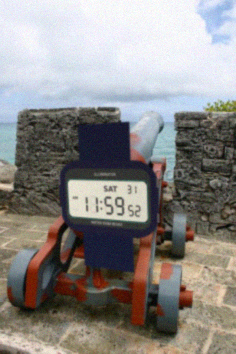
11:59:52
